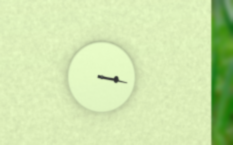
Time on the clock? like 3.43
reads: 3.17
